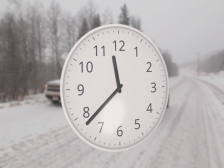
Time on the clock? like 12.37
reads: 11.38
